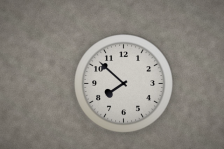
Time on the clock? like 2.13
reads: 7.52
